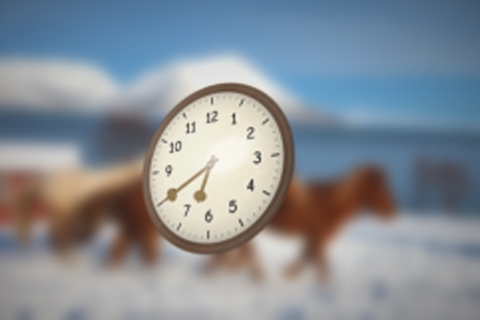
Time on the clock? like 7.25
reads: 6.40
